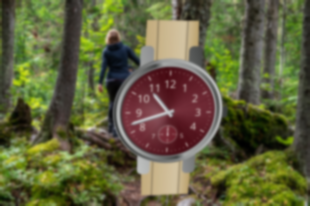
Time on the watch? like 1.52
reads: 10.42
